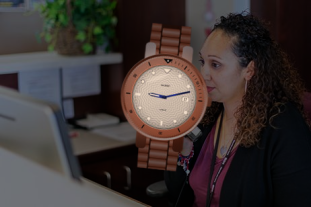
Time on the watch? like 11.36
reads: 9.12
